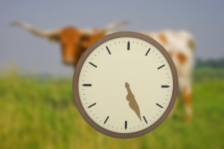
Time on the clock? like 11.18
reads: 5.26
